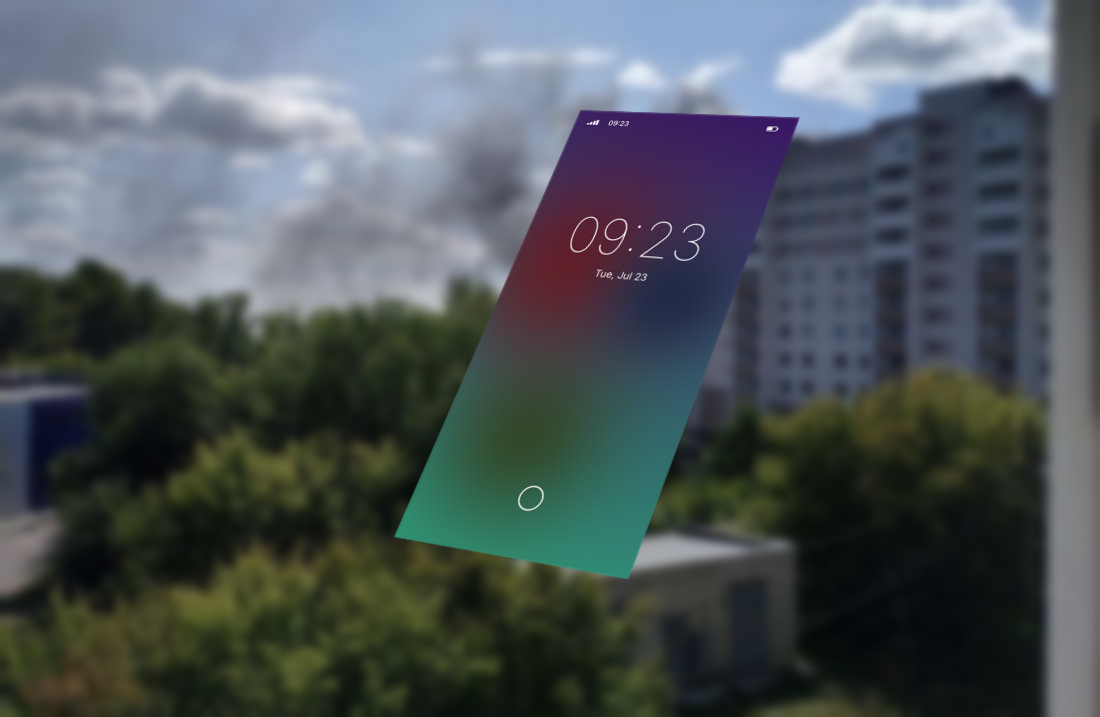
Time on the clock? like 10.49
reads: 9.23
